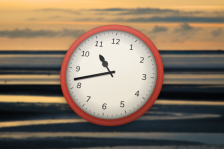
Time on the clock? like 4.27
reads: 10.42
